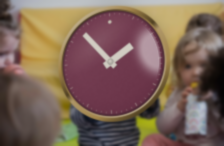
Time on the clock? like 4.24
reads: 1.53
